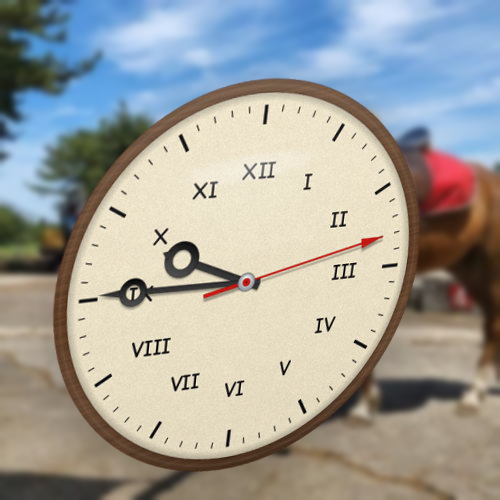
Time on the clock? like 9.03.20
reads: 9.45.13
